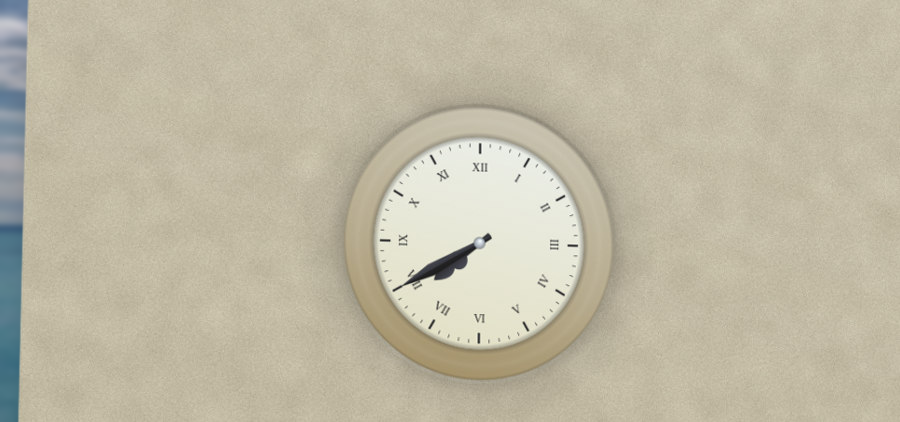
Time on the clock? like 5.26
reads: 7.40
